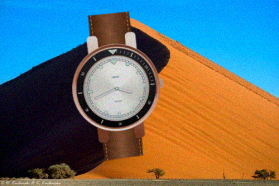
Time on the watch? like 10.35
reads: 3.42
